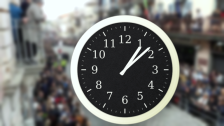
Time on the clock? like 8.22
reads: 1.08
